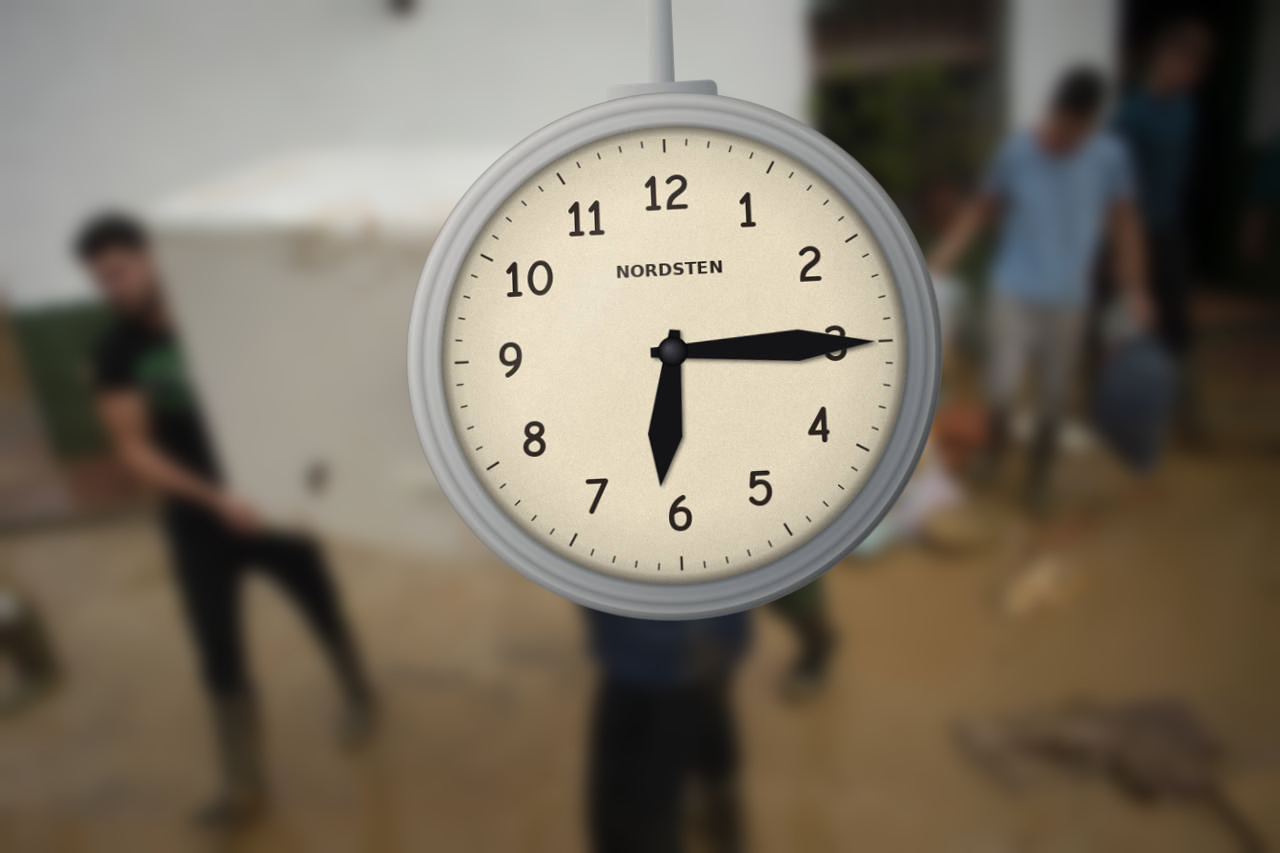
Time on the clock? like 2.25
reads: 6.15
